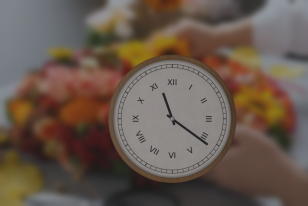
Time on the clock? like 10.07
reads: 11.21
